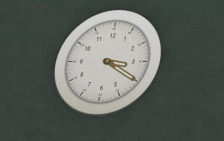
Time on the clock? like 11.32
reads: 3.20
